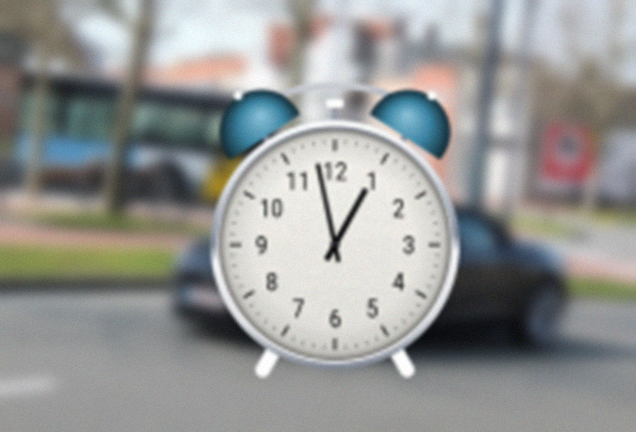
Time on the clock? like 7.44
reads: 12.58
